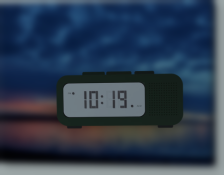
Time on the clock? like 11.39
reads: 10.19
